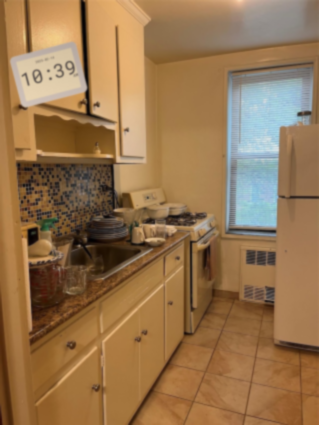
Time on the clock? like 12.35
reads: 10.39
